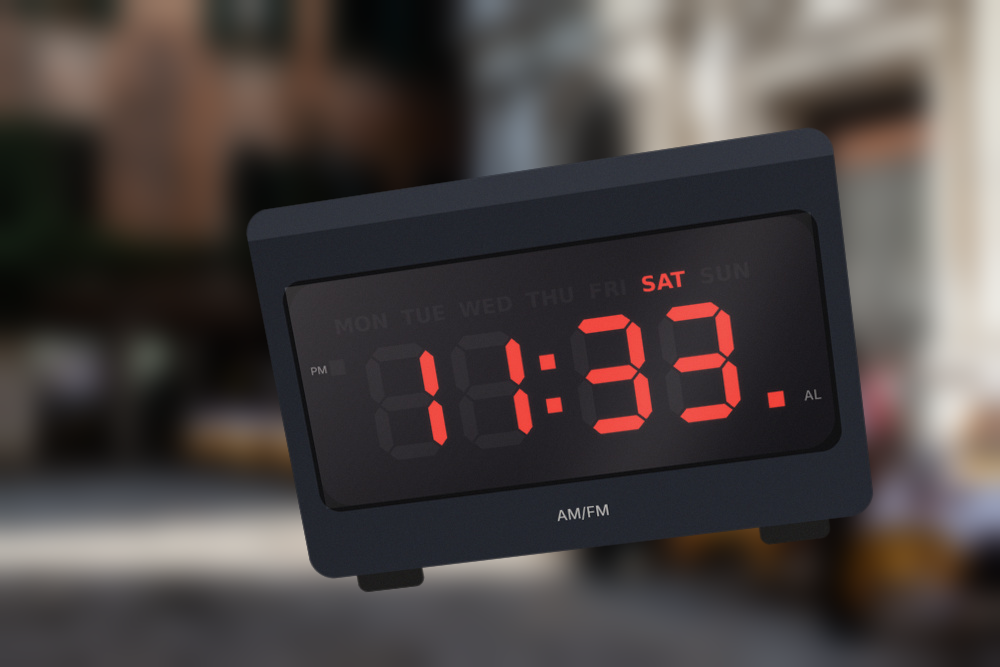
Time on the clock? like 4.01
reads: 11.33
